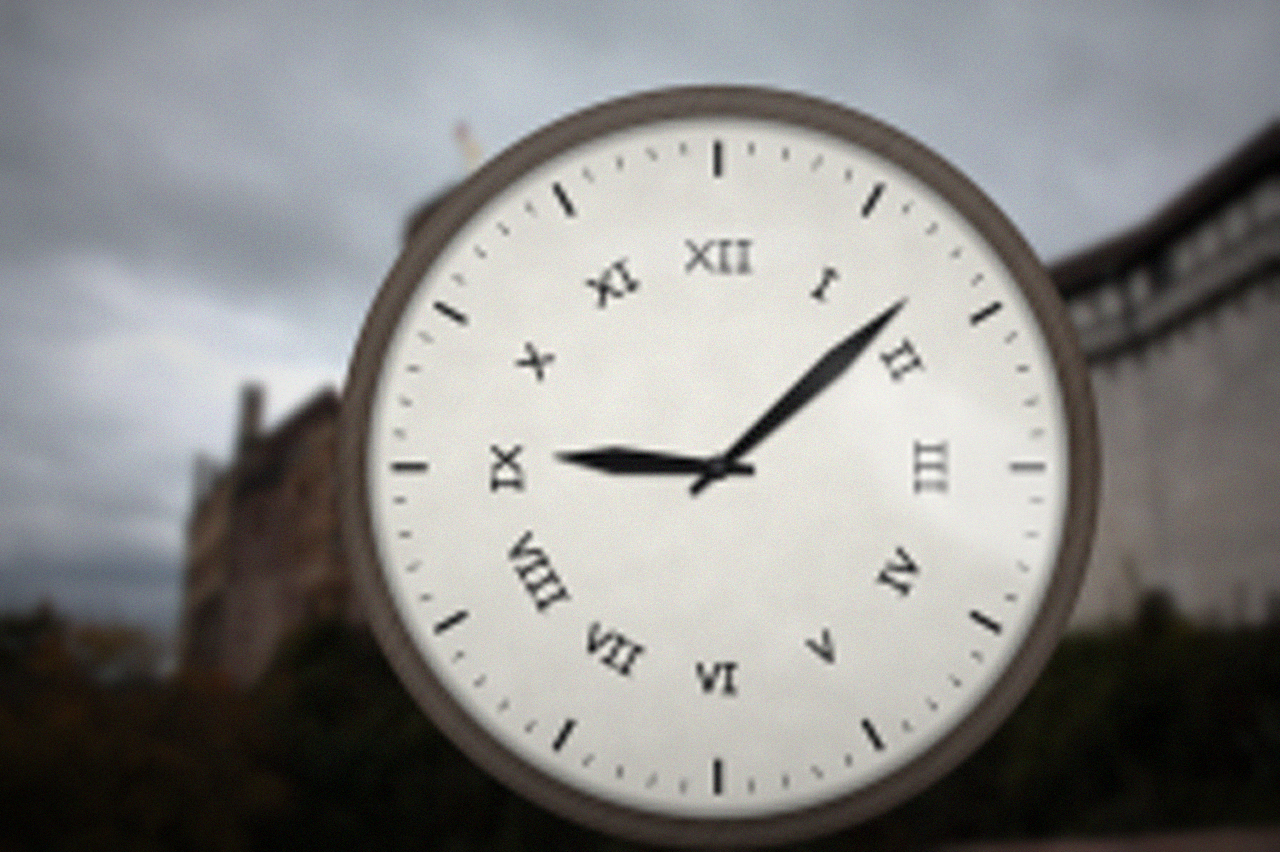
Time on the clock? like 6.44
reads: 9.08
